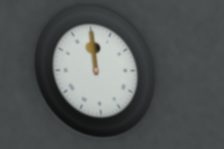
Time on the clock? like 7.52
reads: 12.00
